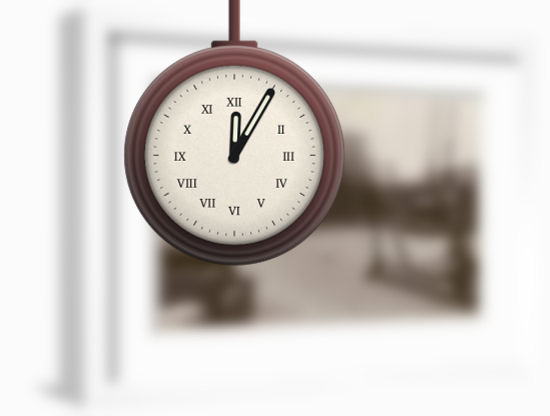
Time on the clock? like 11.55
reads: 12.05
